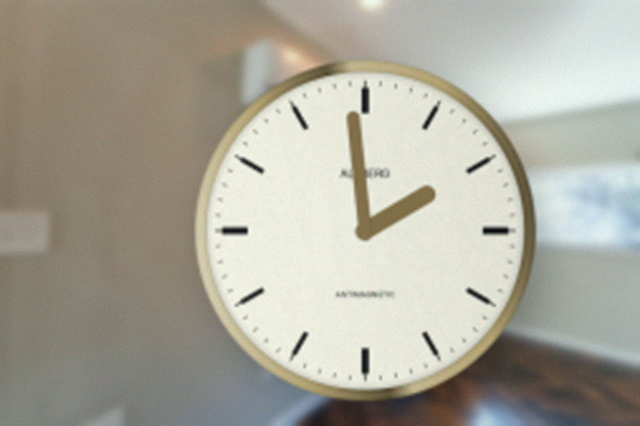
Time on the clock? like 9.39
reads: 1.59
